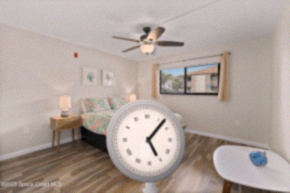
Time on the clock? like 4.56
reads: 5.07
